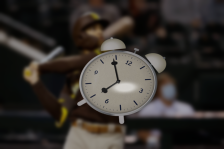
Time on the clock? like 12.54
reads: 6.54
